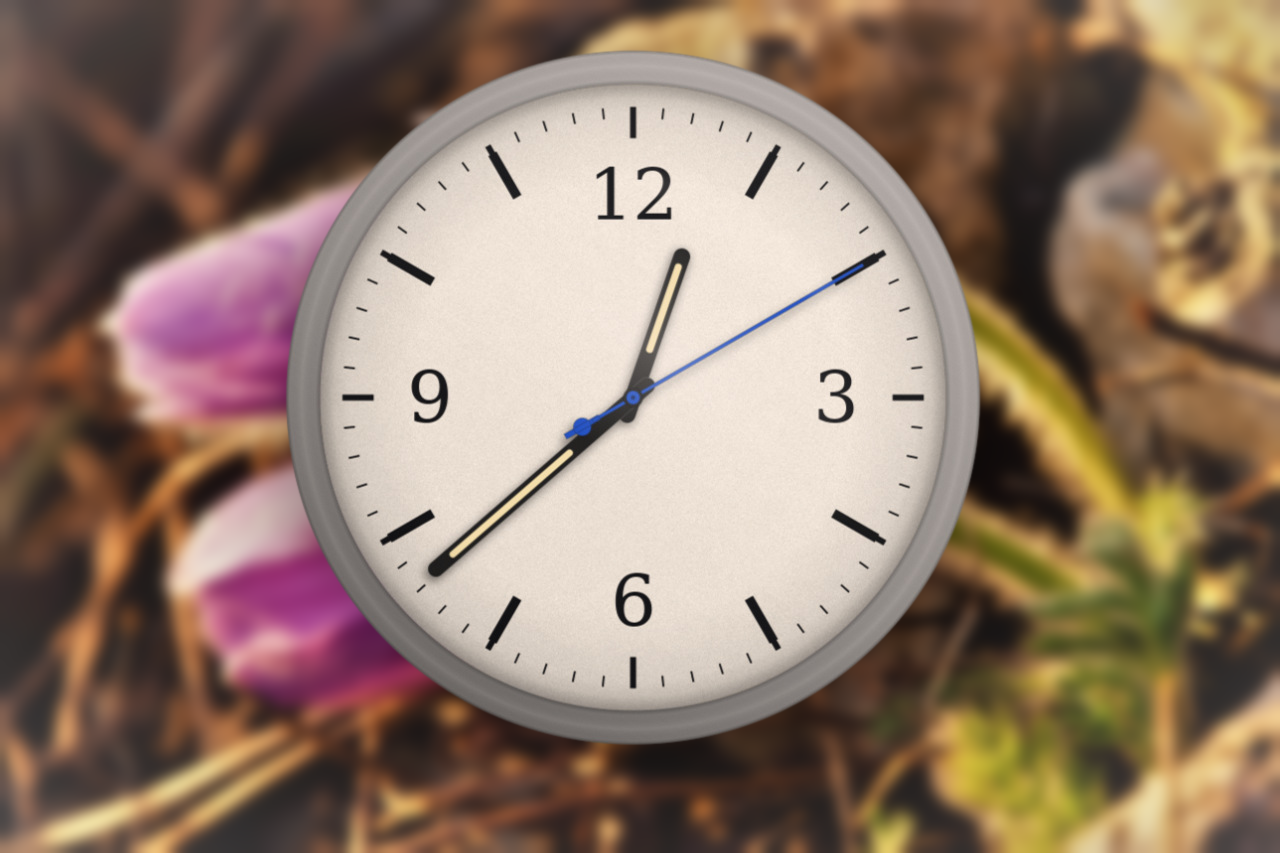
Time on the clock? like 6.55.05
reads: 12.38.10
